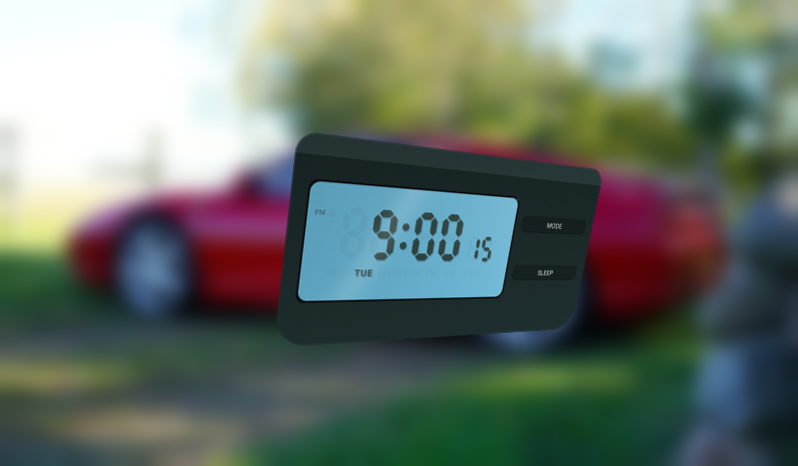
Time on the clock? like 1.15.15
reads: 9.00.15
